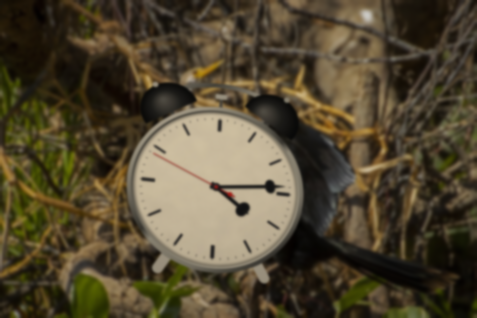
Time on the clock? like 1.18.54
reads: 4.13.49
